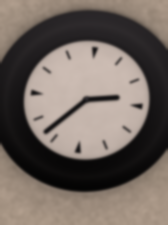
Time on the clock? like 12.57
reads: 2.37
